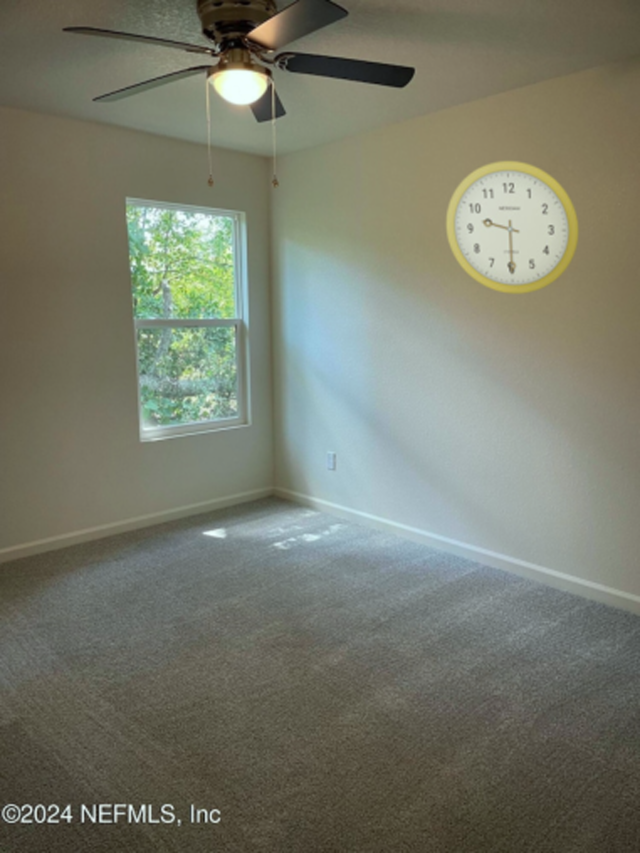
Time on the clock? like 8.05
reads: 9.30
